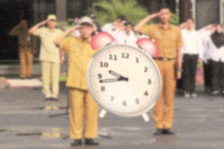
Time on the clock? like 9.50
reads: 9.43
